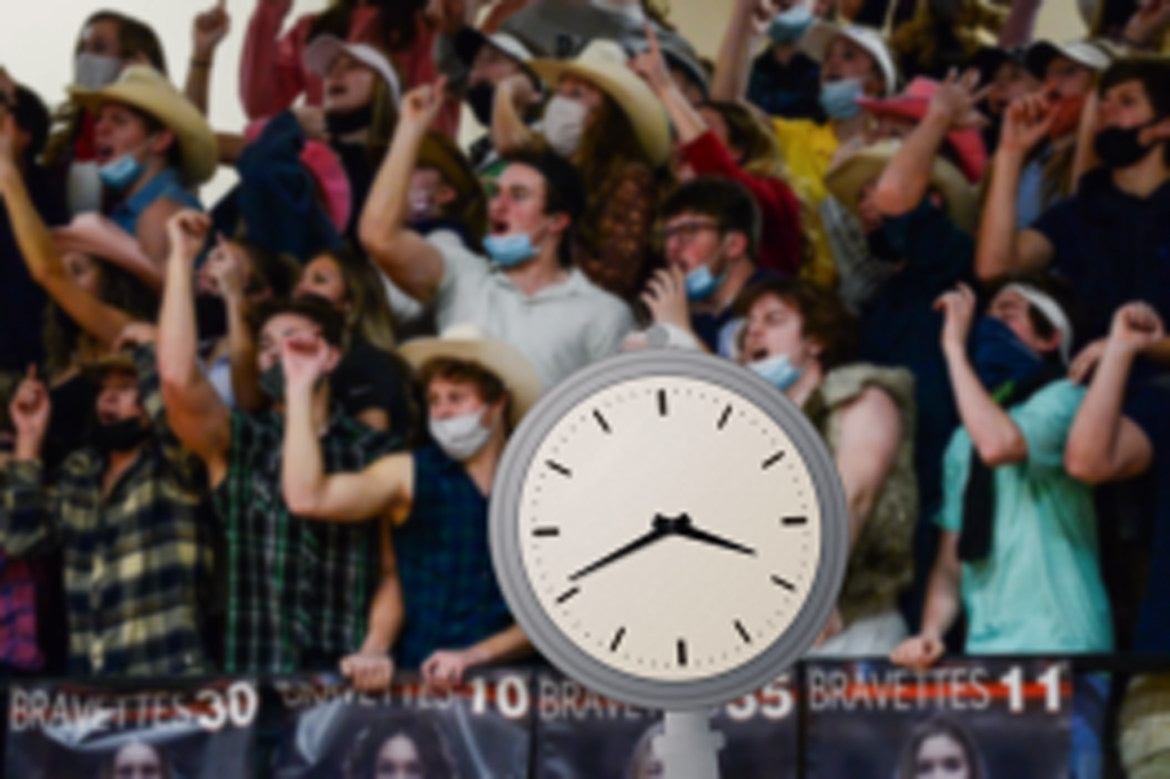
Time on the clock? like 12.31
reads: 3.41
